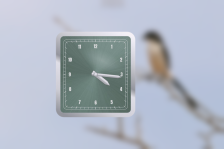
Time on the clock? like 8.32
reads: 4.16
